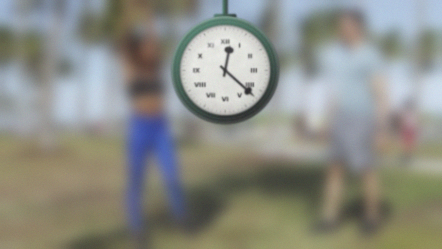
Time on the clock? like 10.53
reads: 12.22
